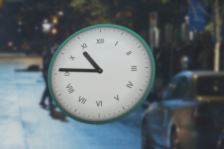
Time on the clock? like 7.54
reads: 10.46
